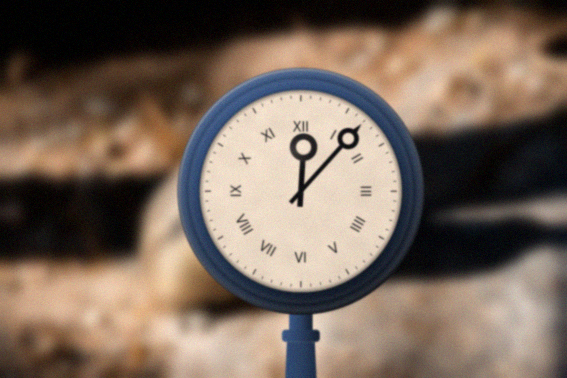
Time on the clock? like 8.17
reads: 12.07
